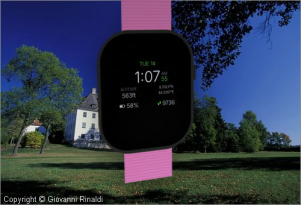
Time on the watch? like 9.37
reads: 1.07
